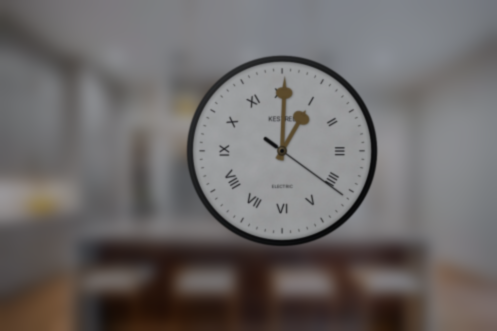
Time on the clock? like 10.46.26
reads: 1.00.21
